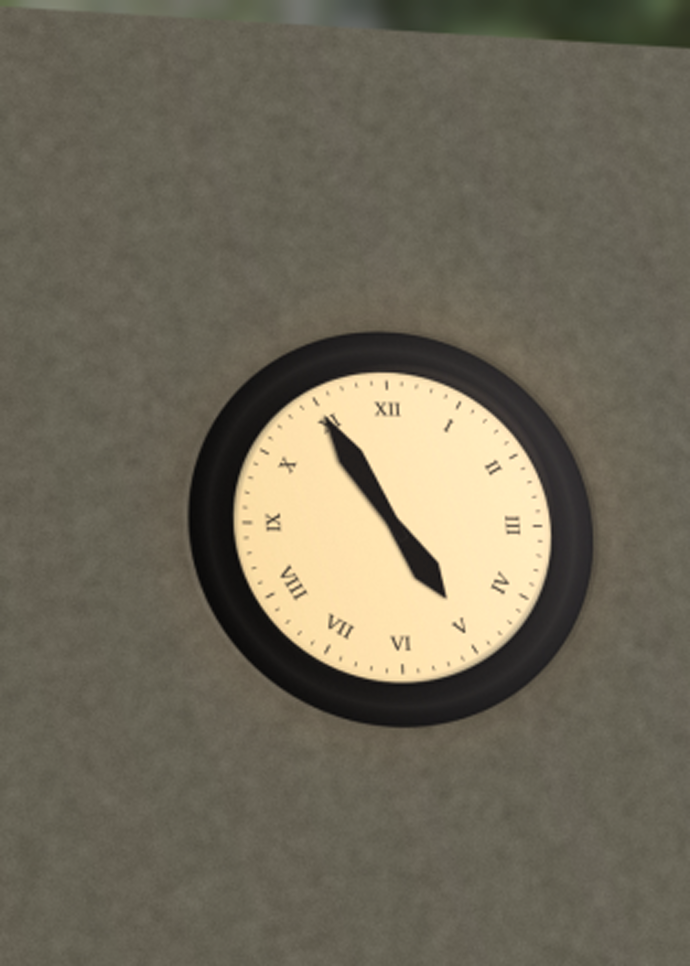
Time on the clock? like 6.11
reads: 4.55
